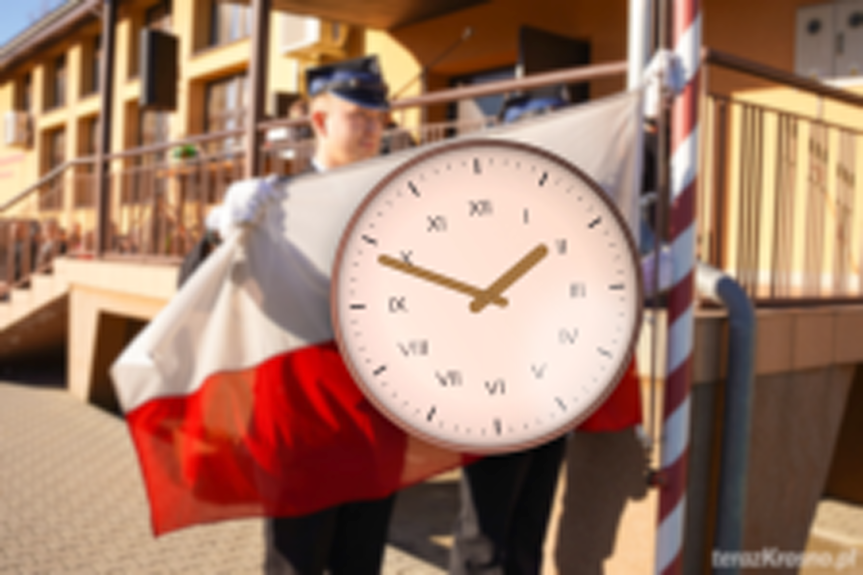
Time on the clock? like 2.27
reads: 1.49
